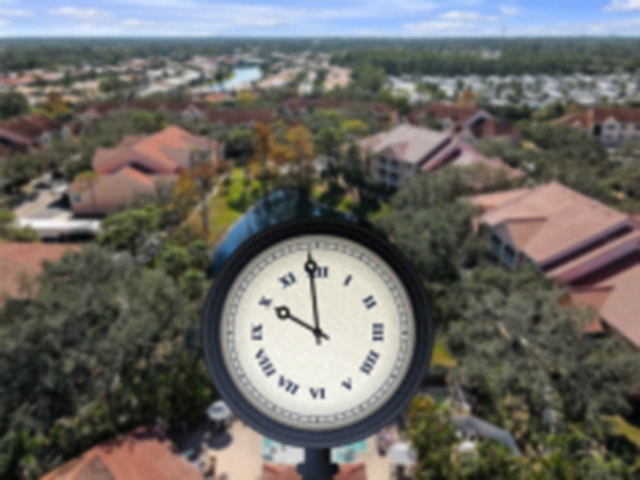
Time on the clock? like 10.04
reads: 9.59
